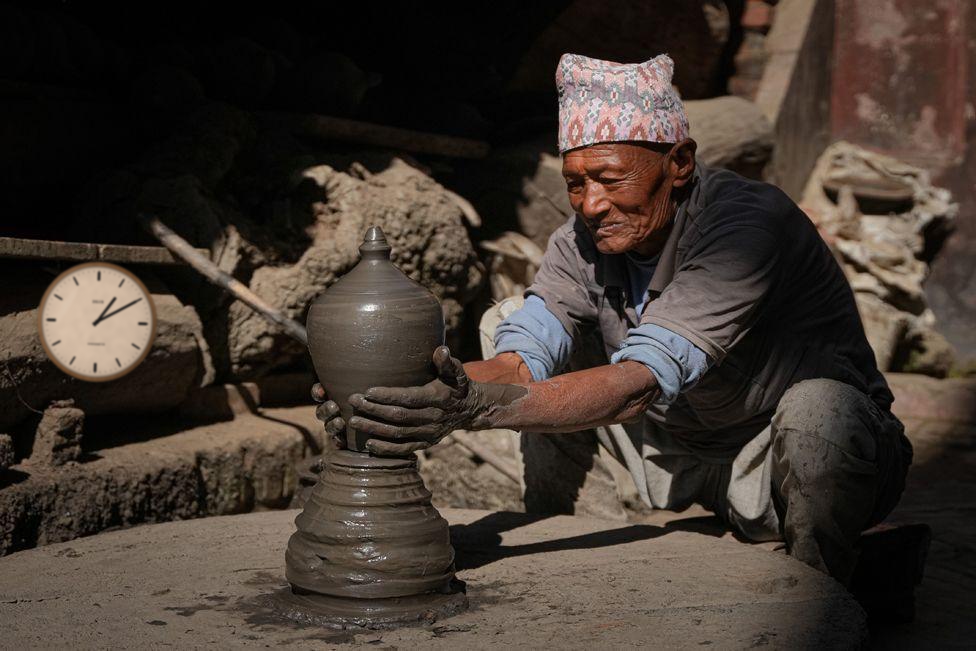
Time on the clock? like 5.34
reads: 1.10
